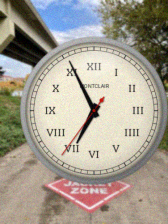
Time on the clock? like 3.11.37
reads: 6.55.36
